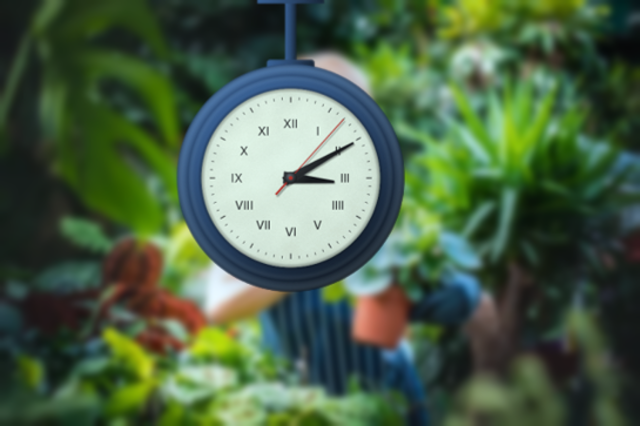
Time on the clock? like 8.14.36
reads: 3.10.07
